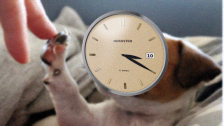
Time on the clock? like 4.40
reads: 3.20
